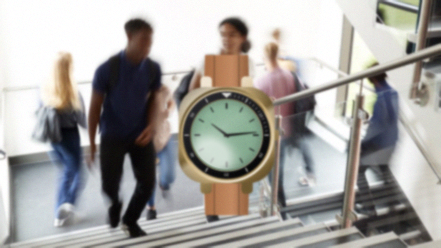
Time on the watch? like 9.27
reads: 10.14
